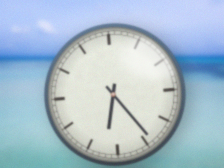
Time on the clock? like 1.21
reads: 6.24
